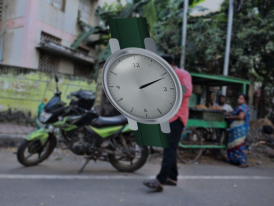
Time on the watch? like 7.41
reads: 2.11
